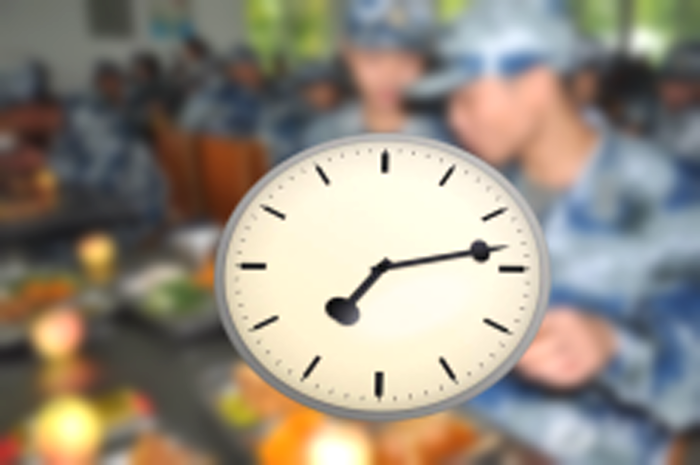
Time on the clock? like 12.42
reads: 7.13
